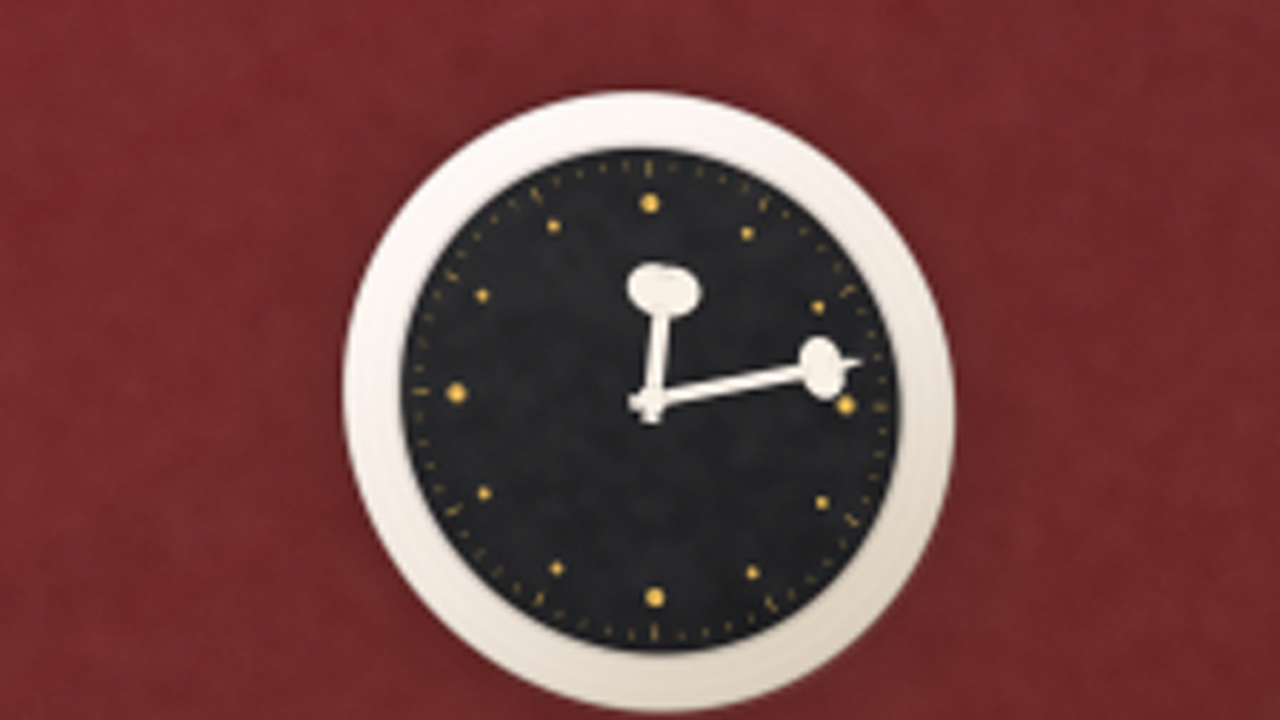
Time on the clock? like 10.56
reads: 12.13
